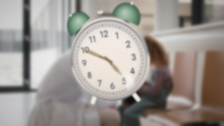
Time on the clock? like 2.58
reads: 4.50
